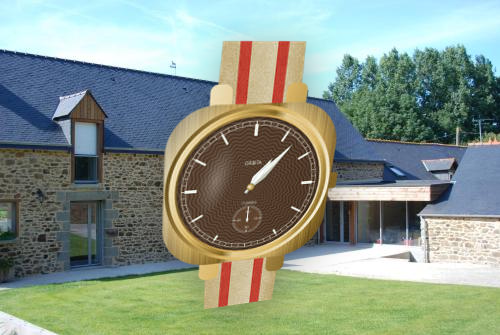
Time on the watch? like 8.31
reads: 1.07
